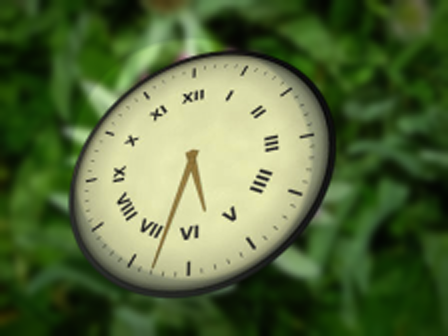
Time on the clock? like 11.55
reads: 5.33
